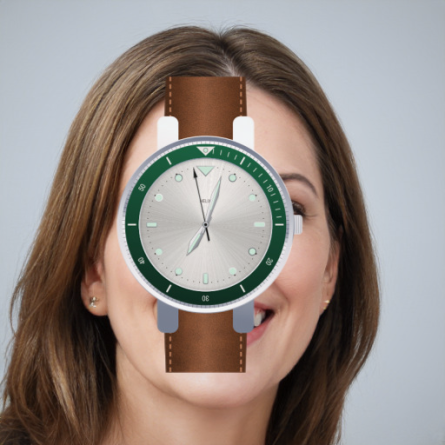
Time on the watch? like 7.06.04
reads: 7.02.58
